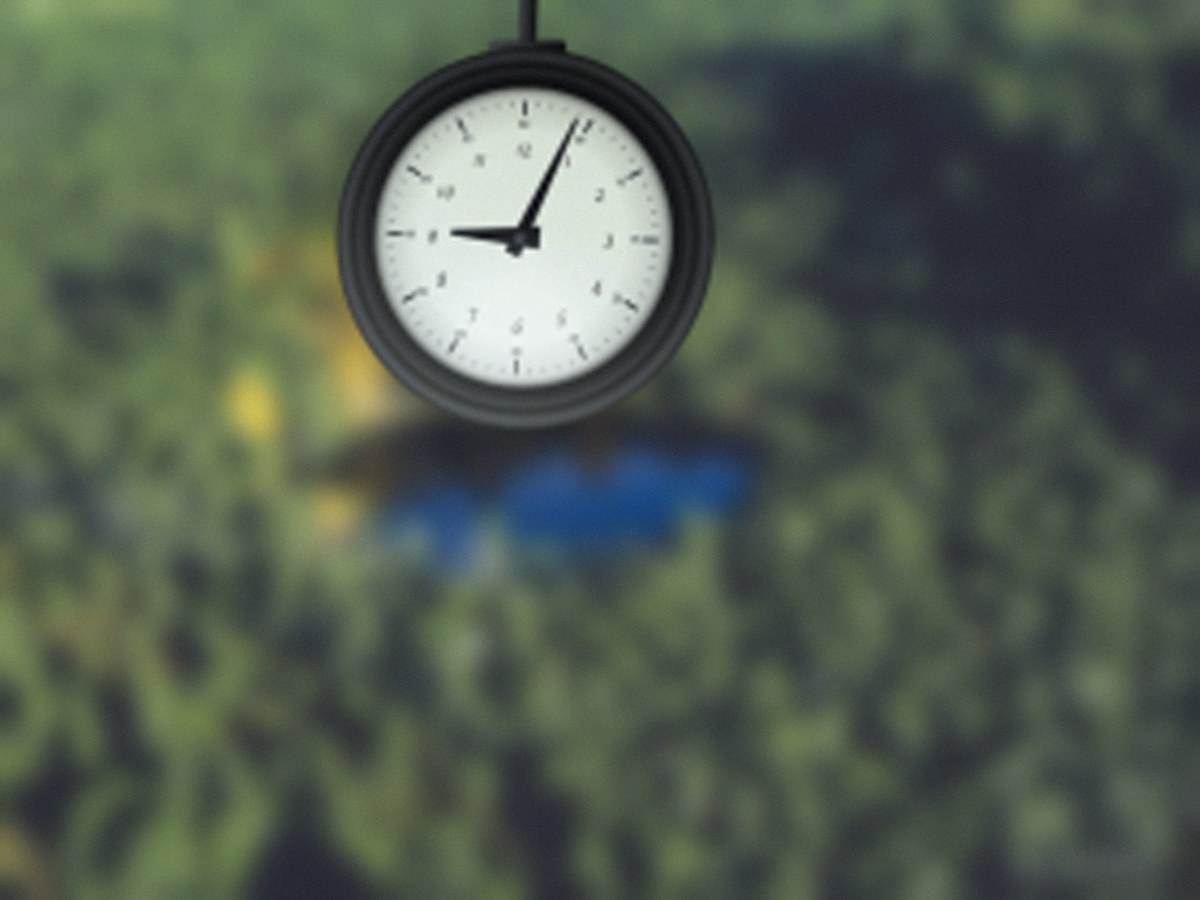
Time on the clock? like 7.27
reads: 9.04
